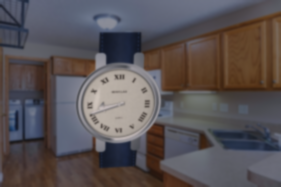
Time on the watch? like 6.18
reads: 8.42
